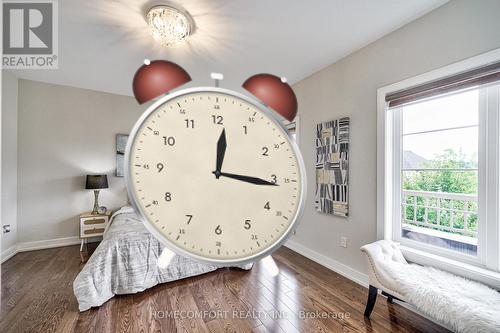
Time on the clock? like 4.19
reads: 12.16
